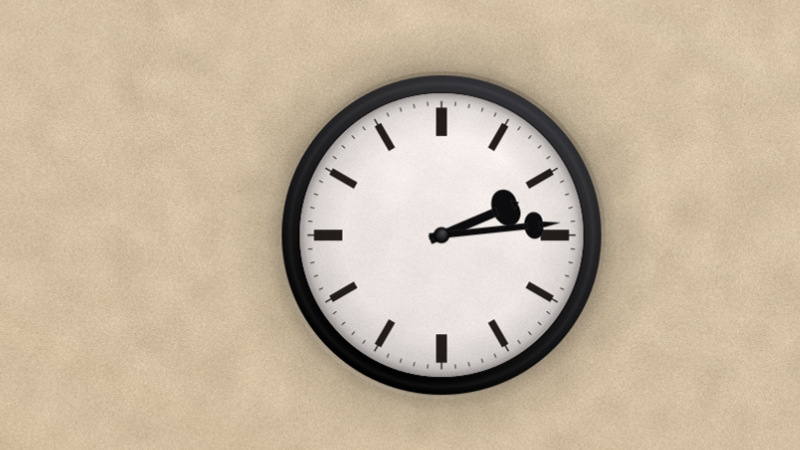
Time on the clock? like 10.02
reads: 2.14
